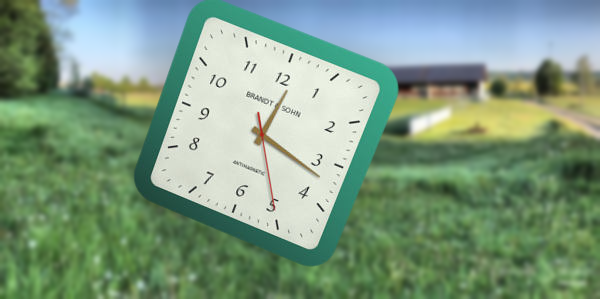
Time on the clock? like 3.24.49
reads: 12.17.25
